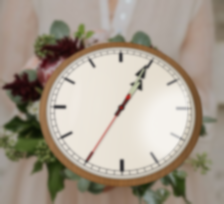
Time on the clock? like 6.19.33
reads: 1.04.35
